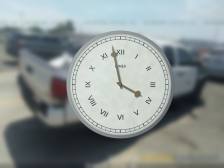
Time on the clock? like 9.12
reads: 3.58
